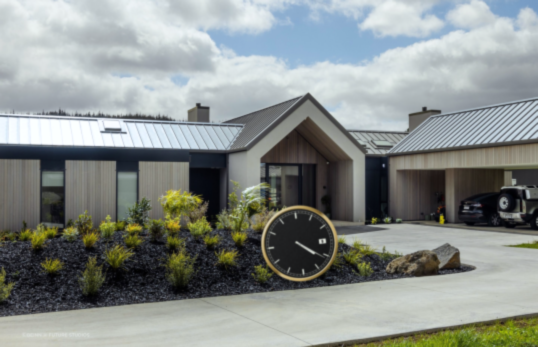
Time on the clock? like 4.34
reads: 4.21
